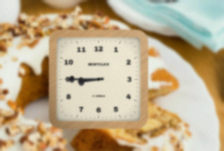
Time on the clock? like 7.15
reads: 8.45
